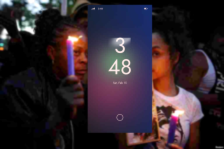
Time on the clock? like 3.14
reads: 3.48
